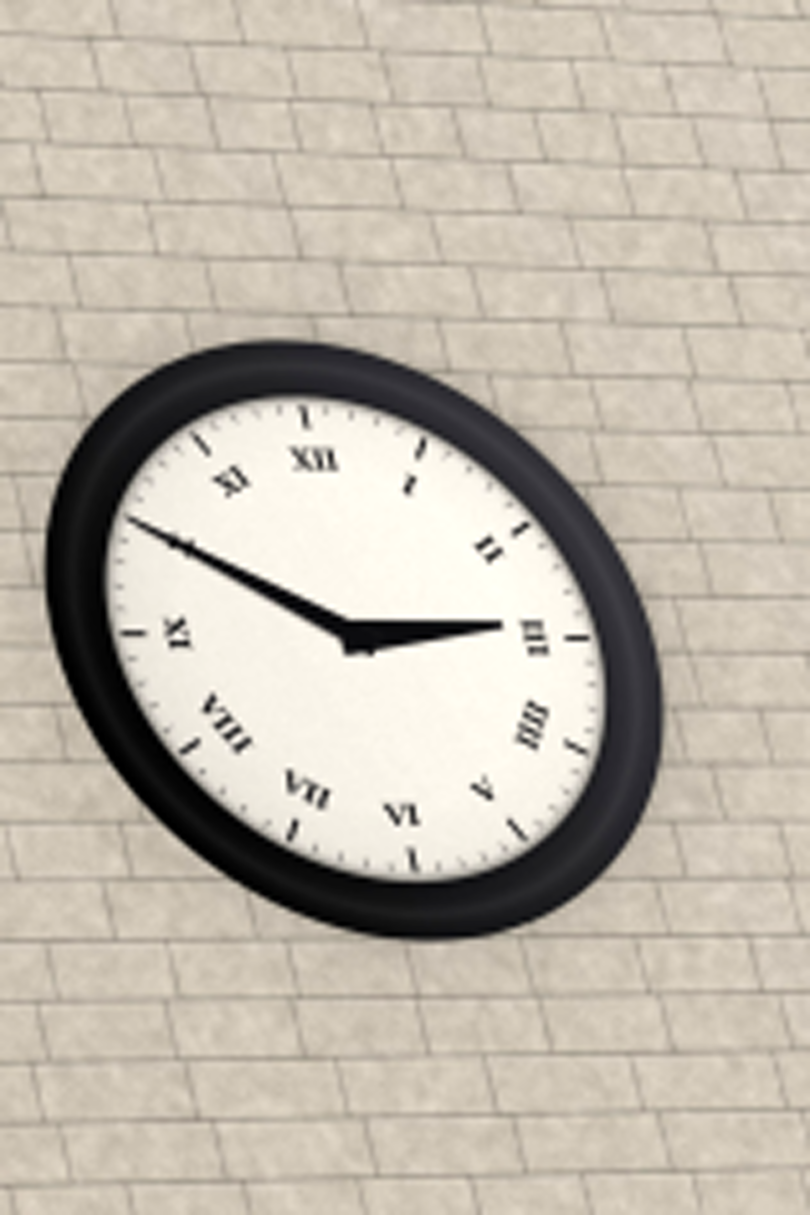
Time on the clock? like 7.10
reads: 2.50
